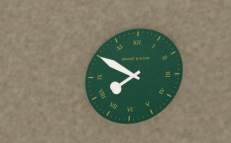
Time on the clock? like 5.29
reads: 7.50
